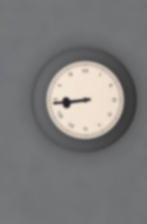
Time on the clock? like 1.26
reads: 8.44
